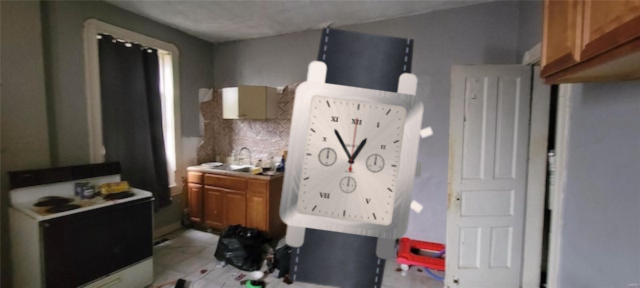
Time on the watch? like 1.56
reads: 12.54
